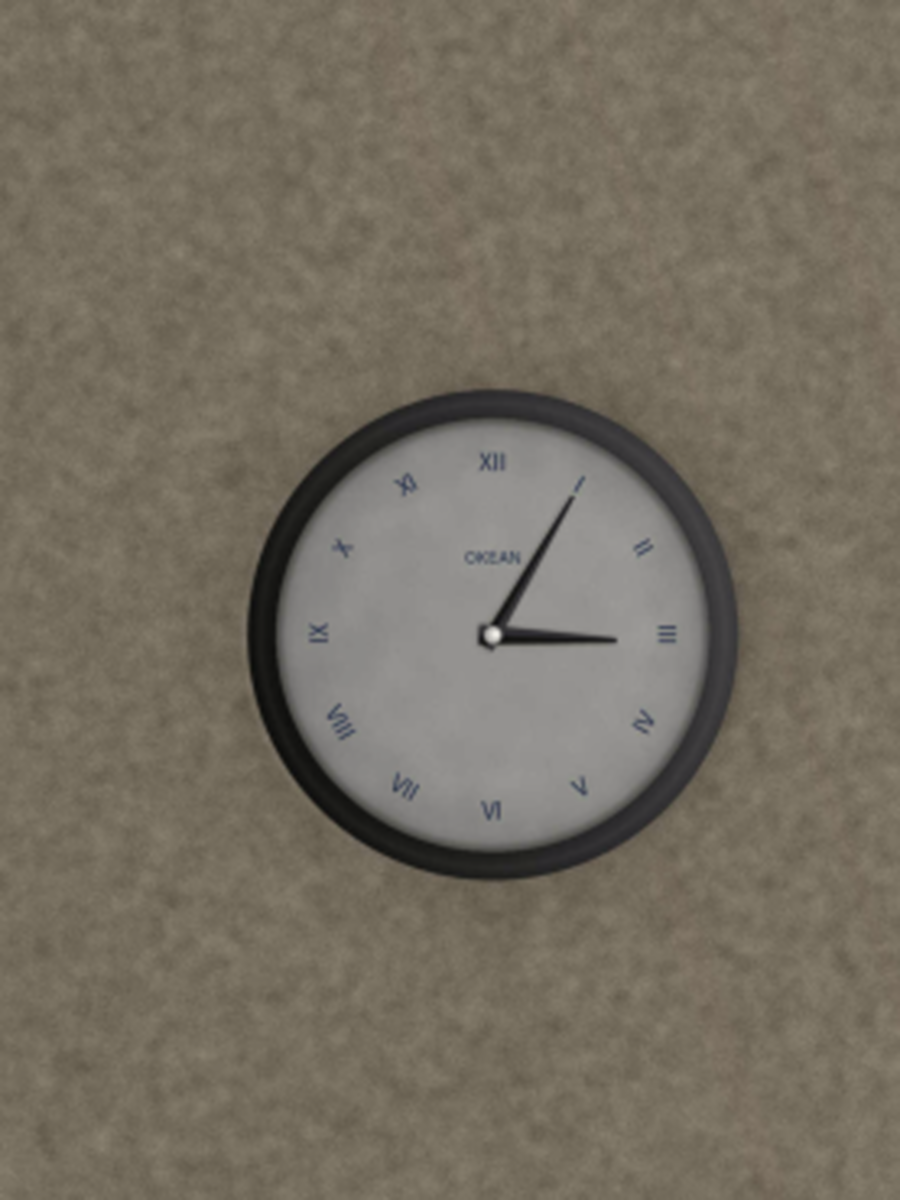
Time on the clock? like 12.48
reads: 3.05
